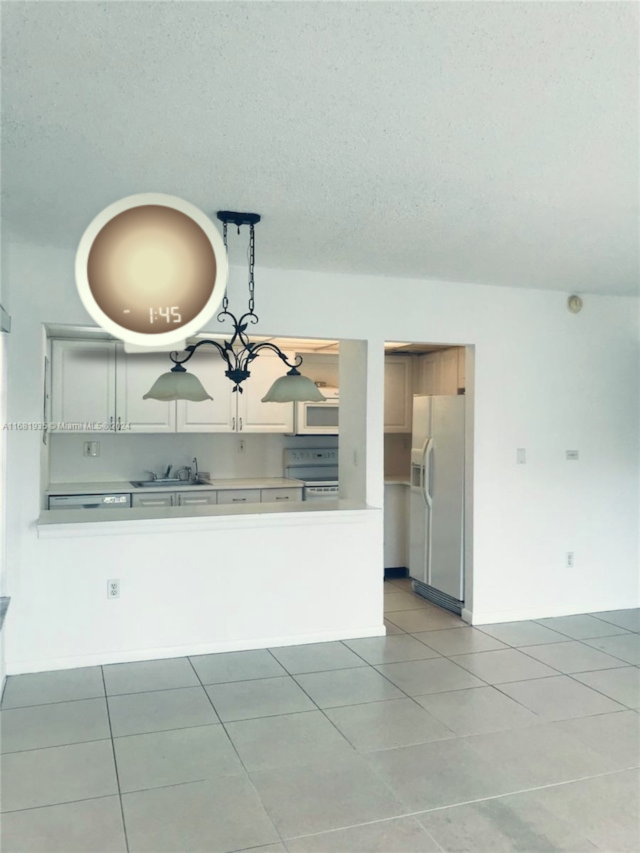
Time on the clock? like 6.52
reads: 1.45
